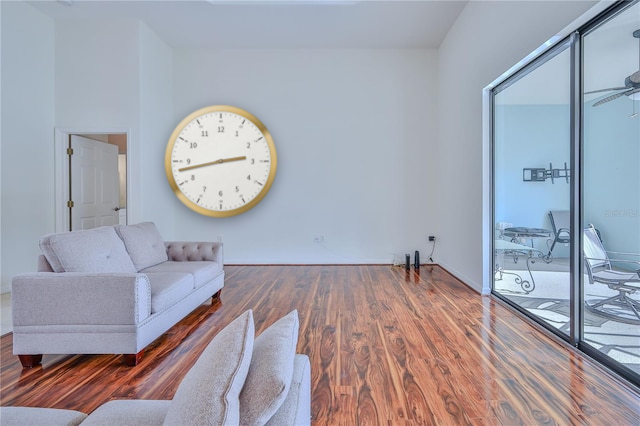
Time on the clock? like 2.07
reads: 2.43
